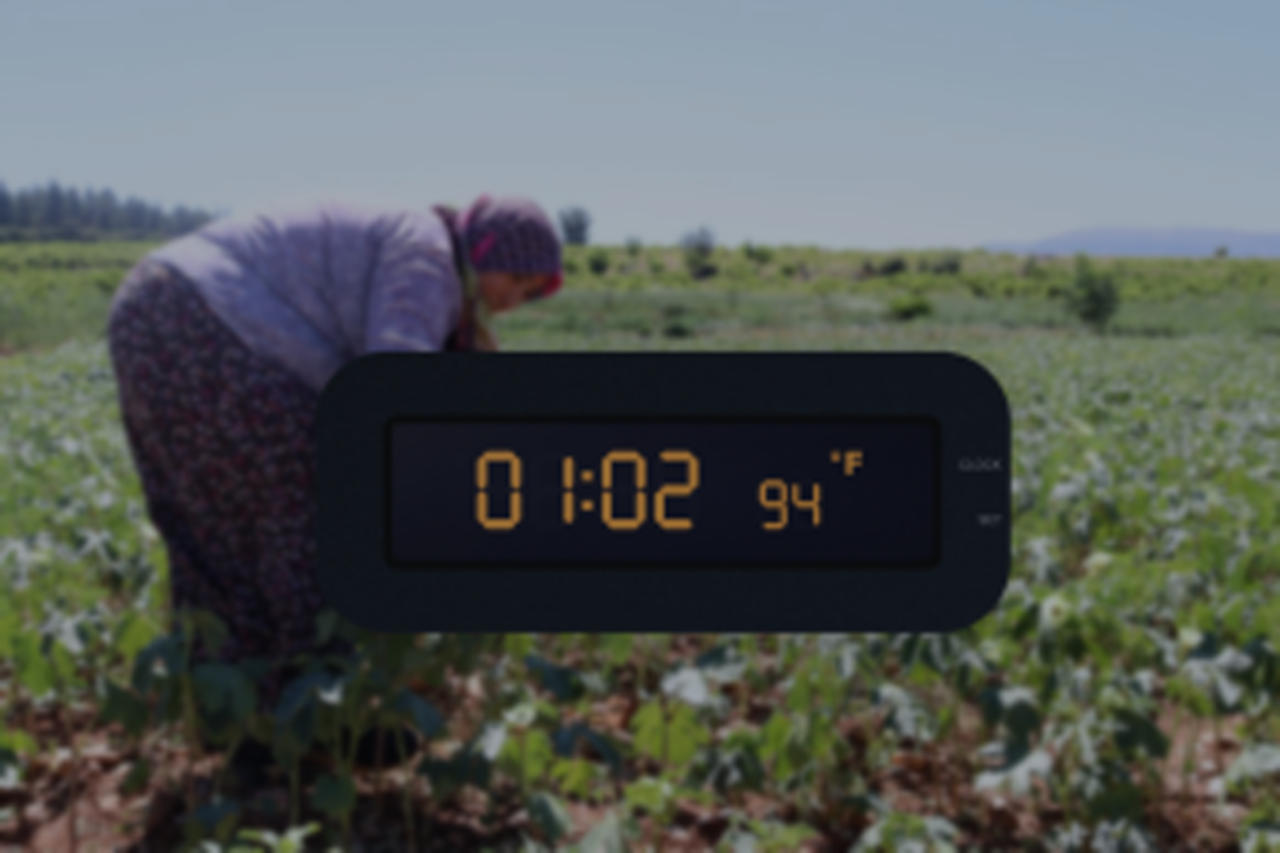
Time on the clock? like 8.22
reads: 1.02
